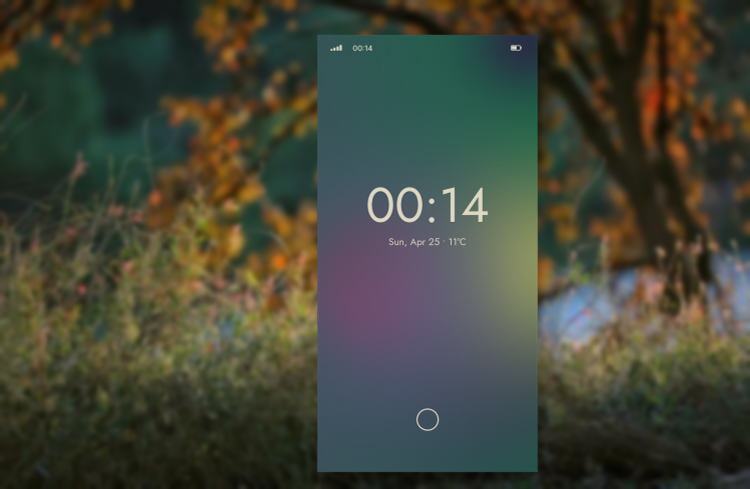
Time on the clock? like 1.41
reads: 0.14
